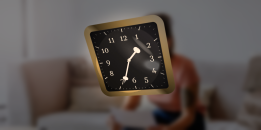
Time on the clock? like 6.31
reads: 1.34
